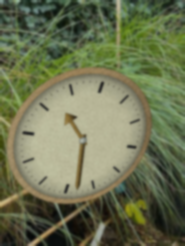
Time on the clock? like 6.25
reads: 10.28
